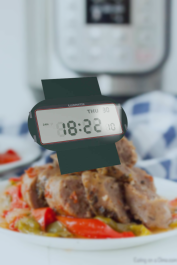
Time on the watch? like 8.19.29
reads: 18.22.10
